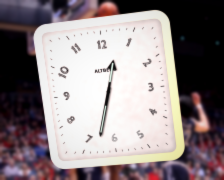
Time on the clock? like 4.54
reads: 12.33
